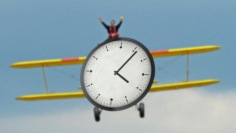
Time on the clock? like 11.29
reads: 4.06
